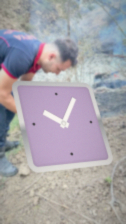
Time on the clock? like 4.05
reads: 10.06
